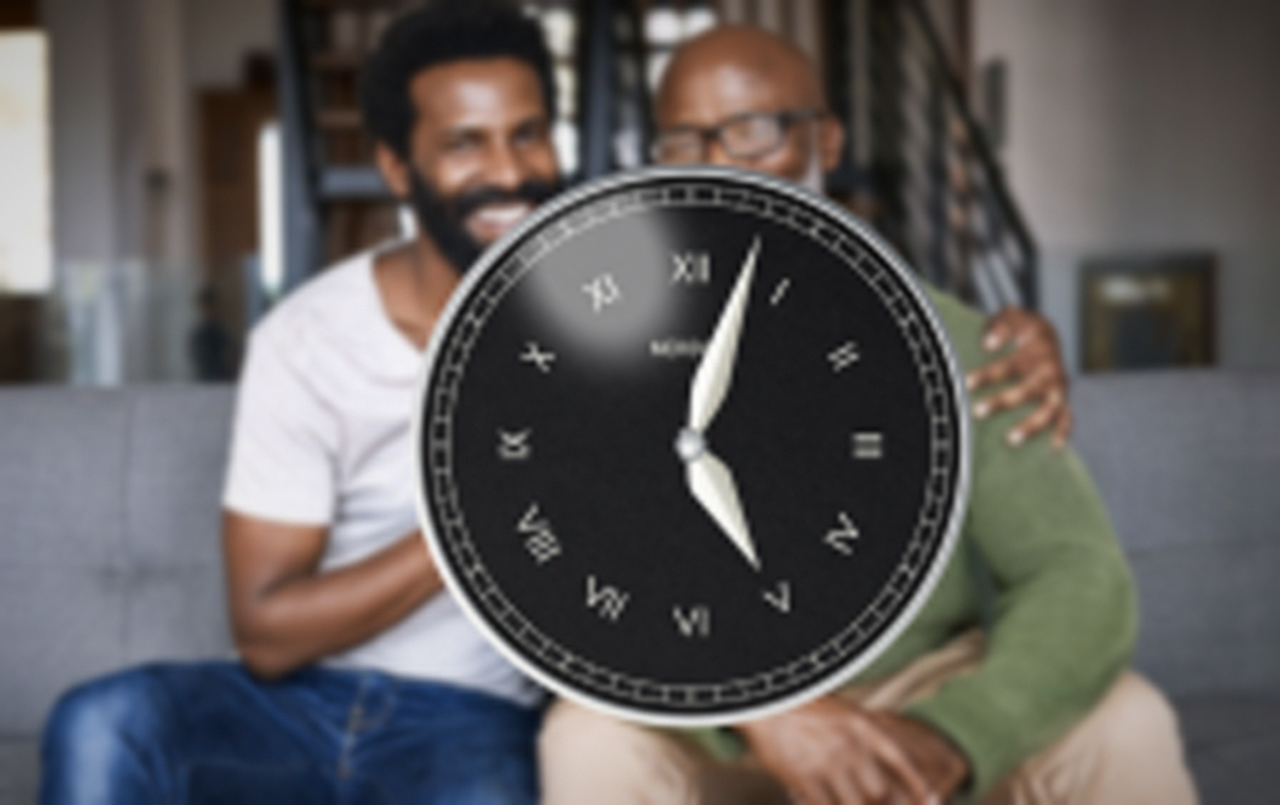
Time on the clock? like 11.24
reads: 5.03
